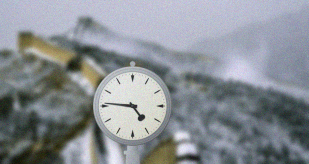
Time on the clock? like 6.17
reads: 4.46
